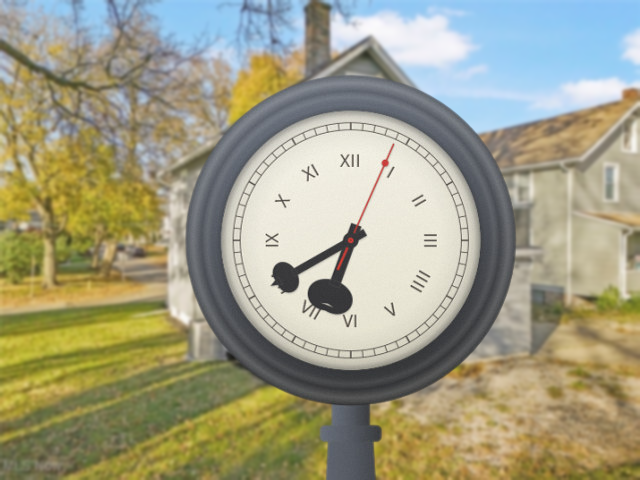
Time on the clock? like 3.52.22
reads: 6.40.04
